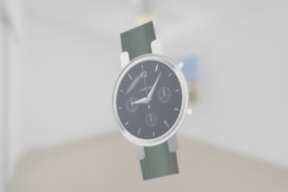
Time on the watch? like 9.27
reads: 9.07
